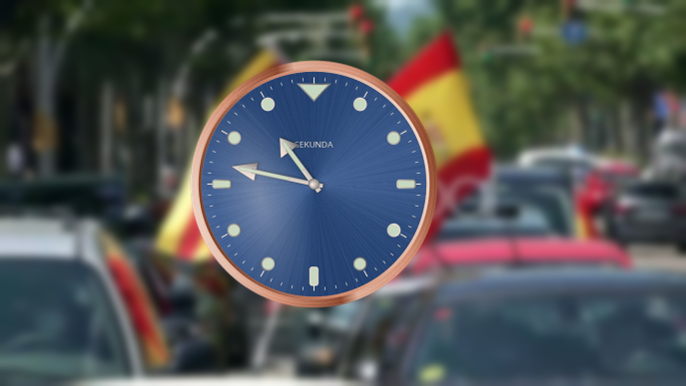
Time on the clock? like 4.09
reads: 10.47
